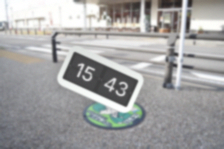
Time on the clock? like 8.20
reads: 15.43
